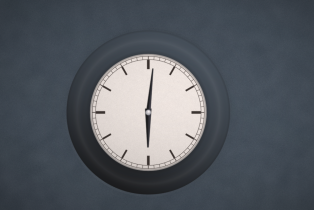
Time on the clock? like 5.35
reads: 6.01
